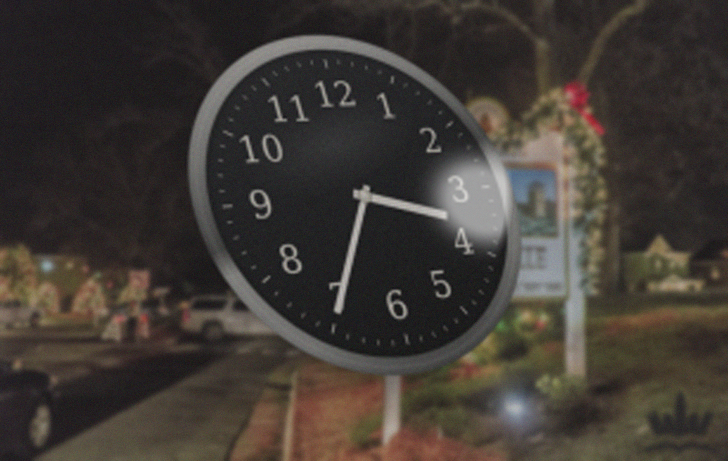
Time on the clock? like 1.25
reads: 3.35
